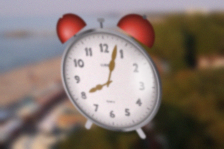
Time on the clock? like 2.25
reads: 8.03
